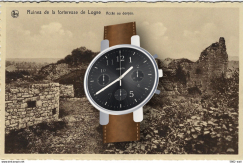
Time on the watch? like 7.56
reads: 1.40
